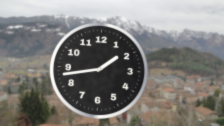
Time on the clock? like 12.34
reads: 1.43
